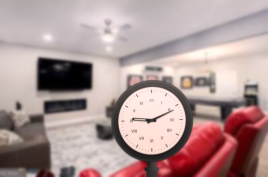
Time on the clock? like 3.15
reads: 9.11
